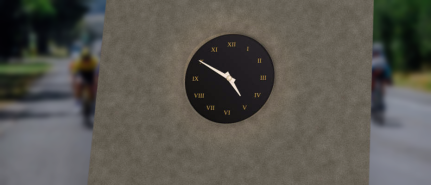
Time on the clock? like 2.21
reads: 4.50
